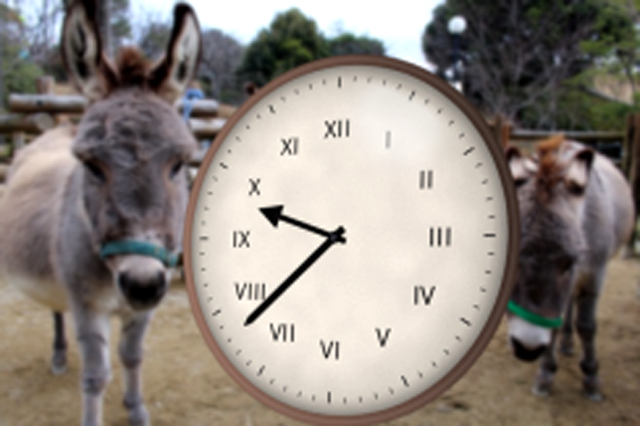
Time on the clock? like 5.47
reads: 9.38
